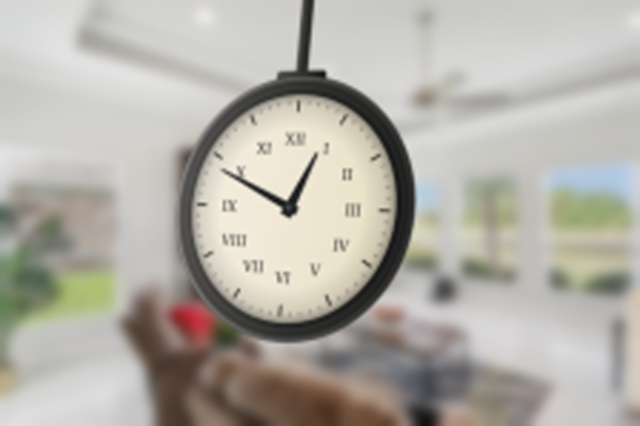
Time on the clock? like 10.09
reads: 12.49
